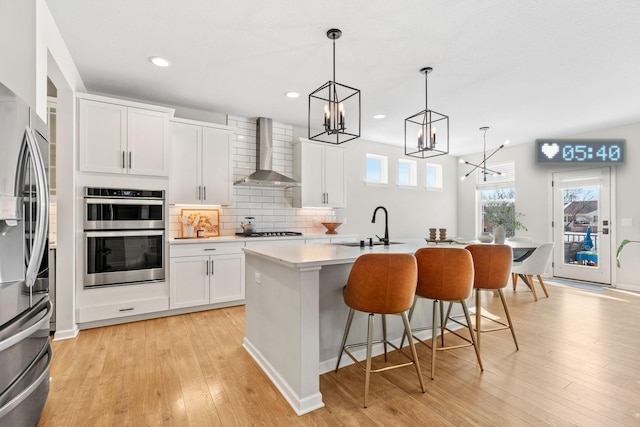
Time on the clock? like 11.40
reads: 5.40
